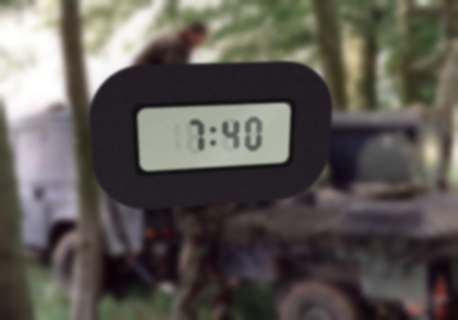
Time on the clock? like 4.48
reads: 7.40
